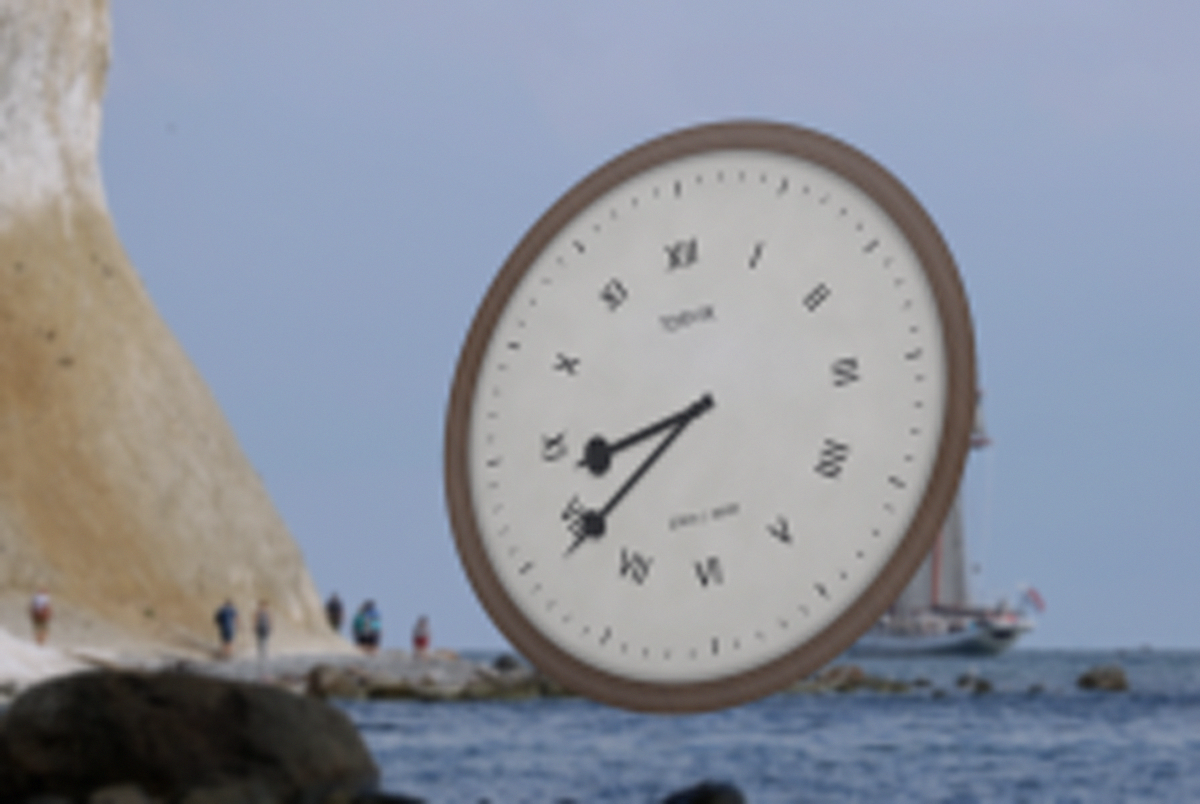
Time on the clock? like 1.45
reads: 8.39
